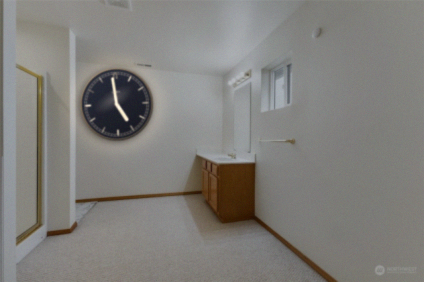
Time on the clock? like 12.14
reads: 4.59
